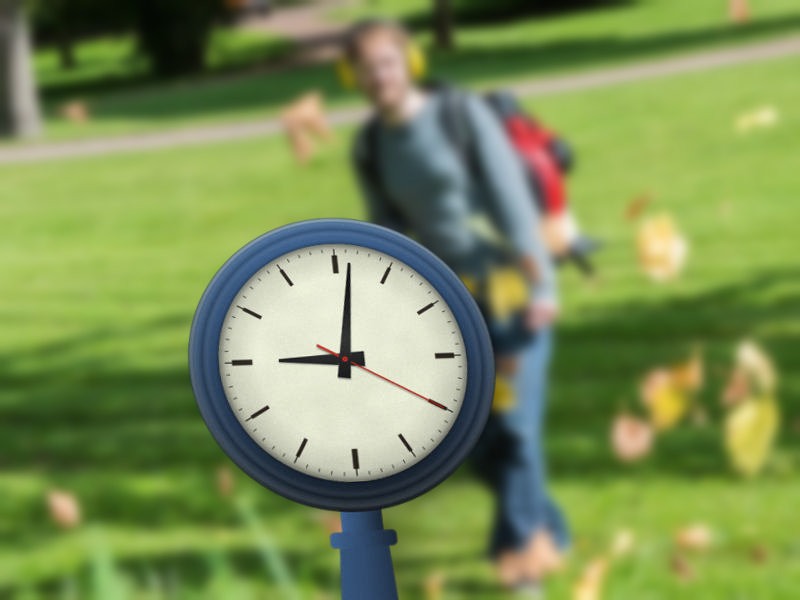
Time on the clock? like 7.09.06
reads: 9.01.20
